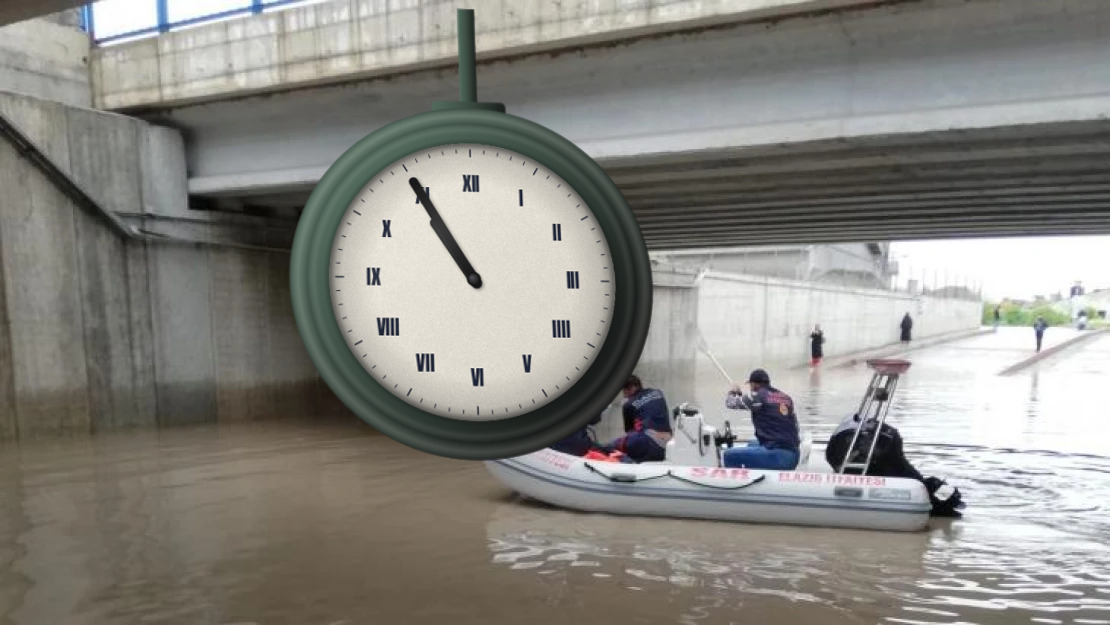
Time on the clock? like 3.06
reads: 10.55
